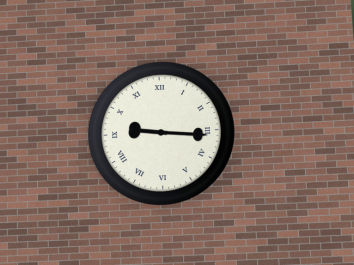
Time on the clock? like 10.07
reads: 9.16
